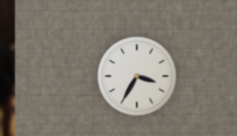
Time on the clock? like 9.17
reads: 3.35
